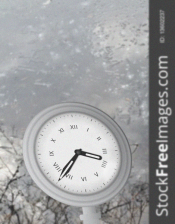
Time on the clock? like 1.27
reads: 3.37
